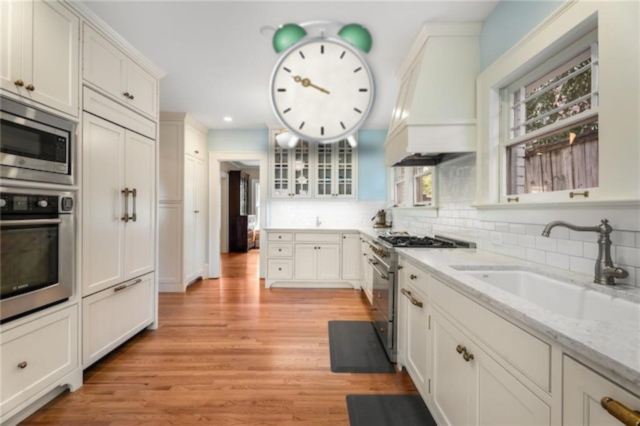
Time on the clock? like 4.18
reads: 9.49
